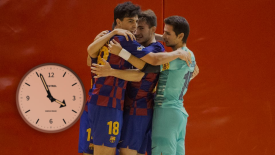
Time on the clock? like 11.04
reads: 3.56
